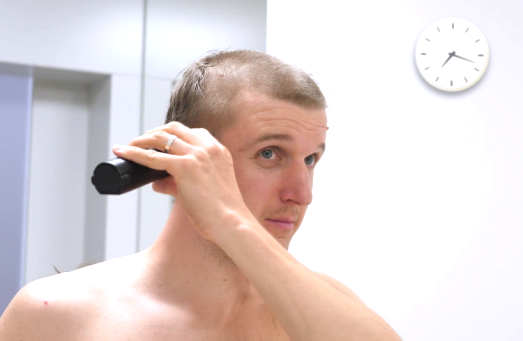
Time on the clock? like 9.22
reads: 7.18
